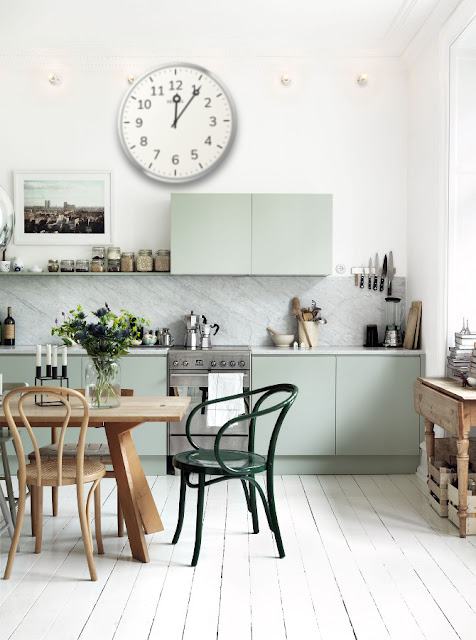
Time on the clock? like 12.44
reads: 12.06
